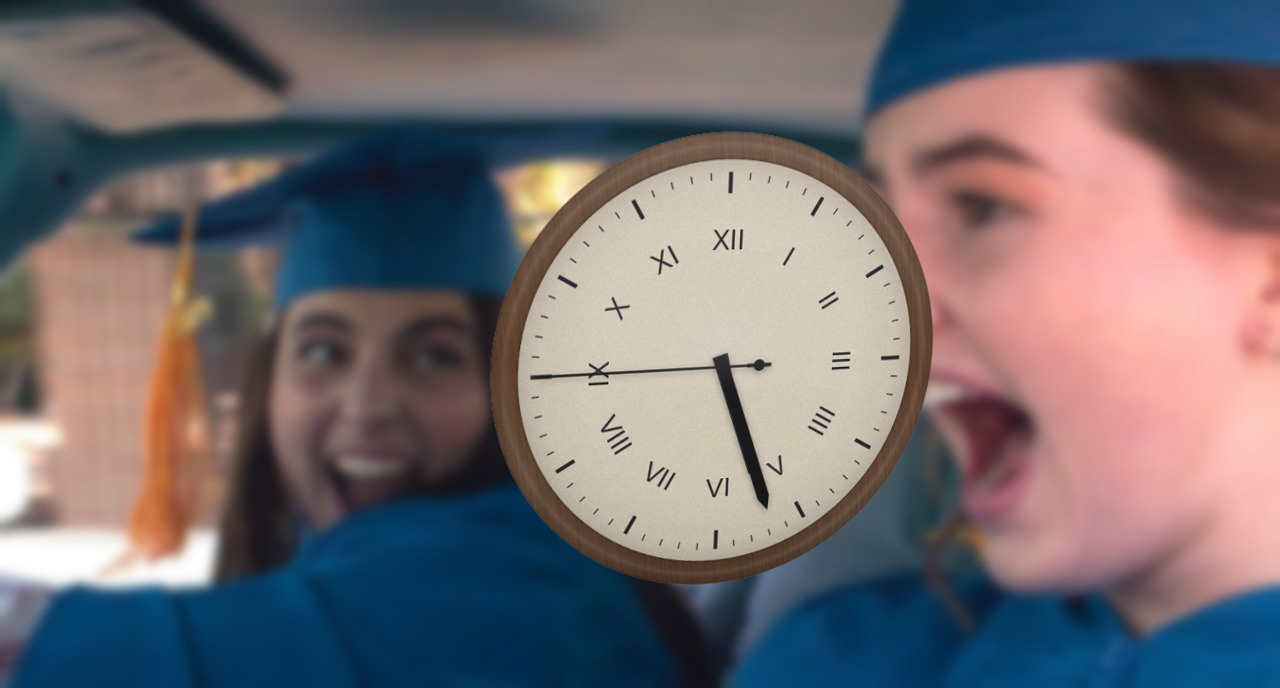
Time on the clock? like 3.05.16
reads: 5.26.45
